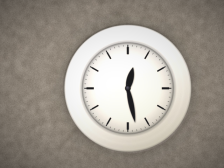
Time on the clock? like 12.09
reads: 12.28
